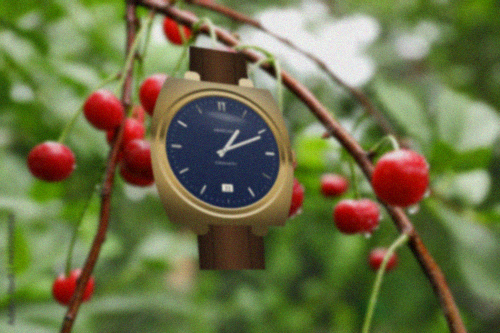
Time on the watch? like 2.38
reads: 1.11
